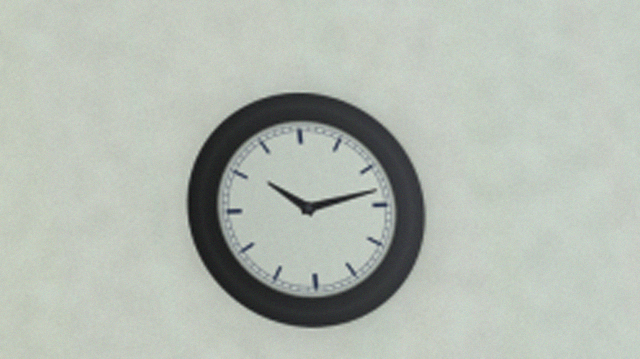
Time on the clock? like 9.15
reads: 10.13
